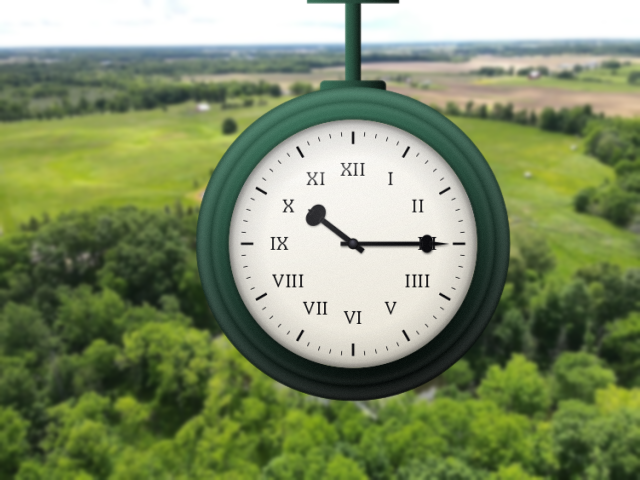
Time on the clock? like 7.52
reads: 10.15
